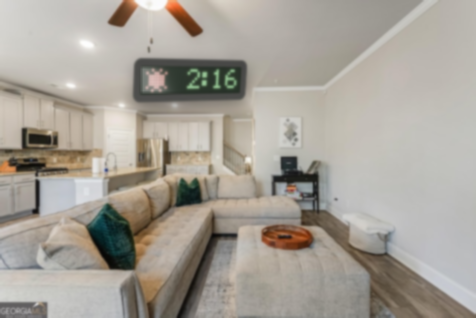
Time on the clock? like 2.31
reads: 2.16
